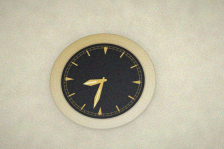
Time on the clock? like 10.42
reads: 8.32
